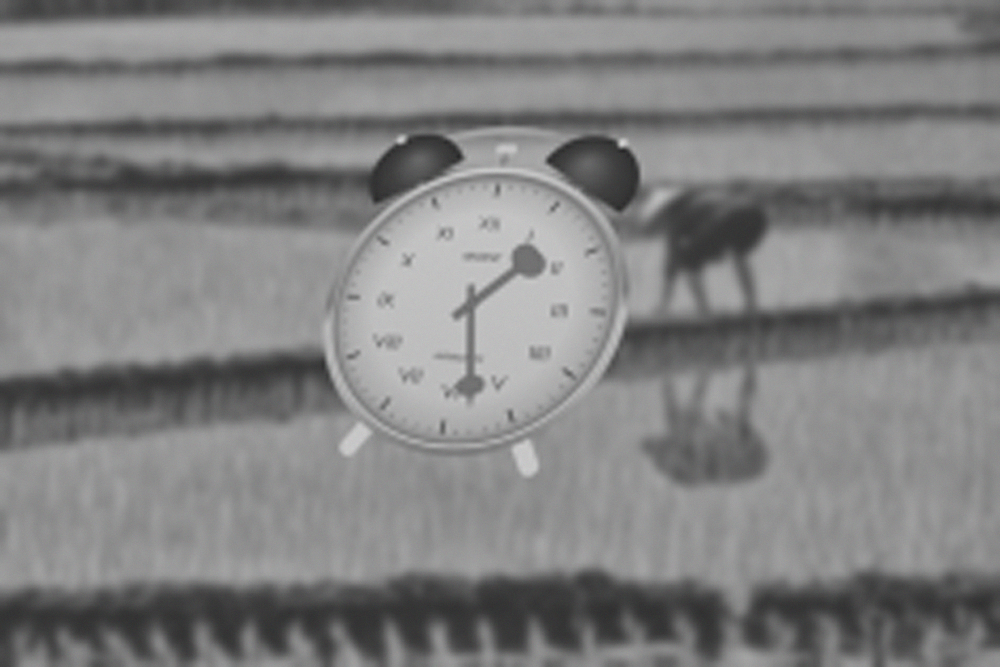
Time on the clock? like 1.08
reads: 1.28
